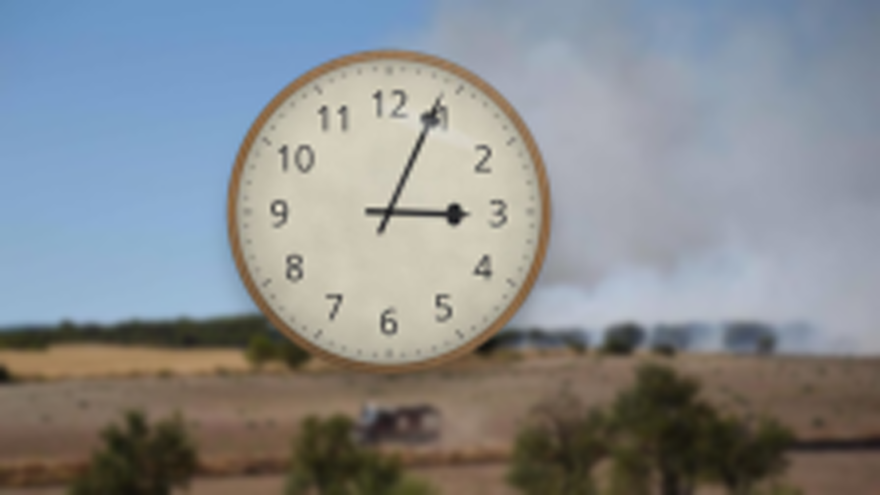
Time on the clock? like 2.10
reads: 3.04
